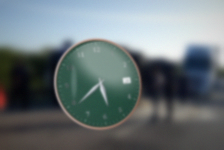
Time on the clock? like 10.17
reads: 5.39
